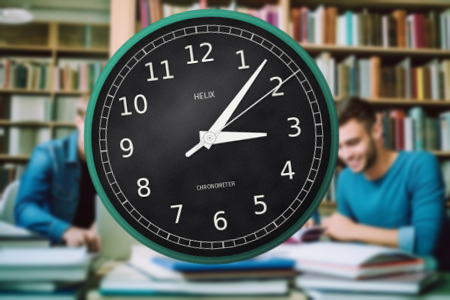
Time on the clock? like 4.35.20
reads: 3.07.10
